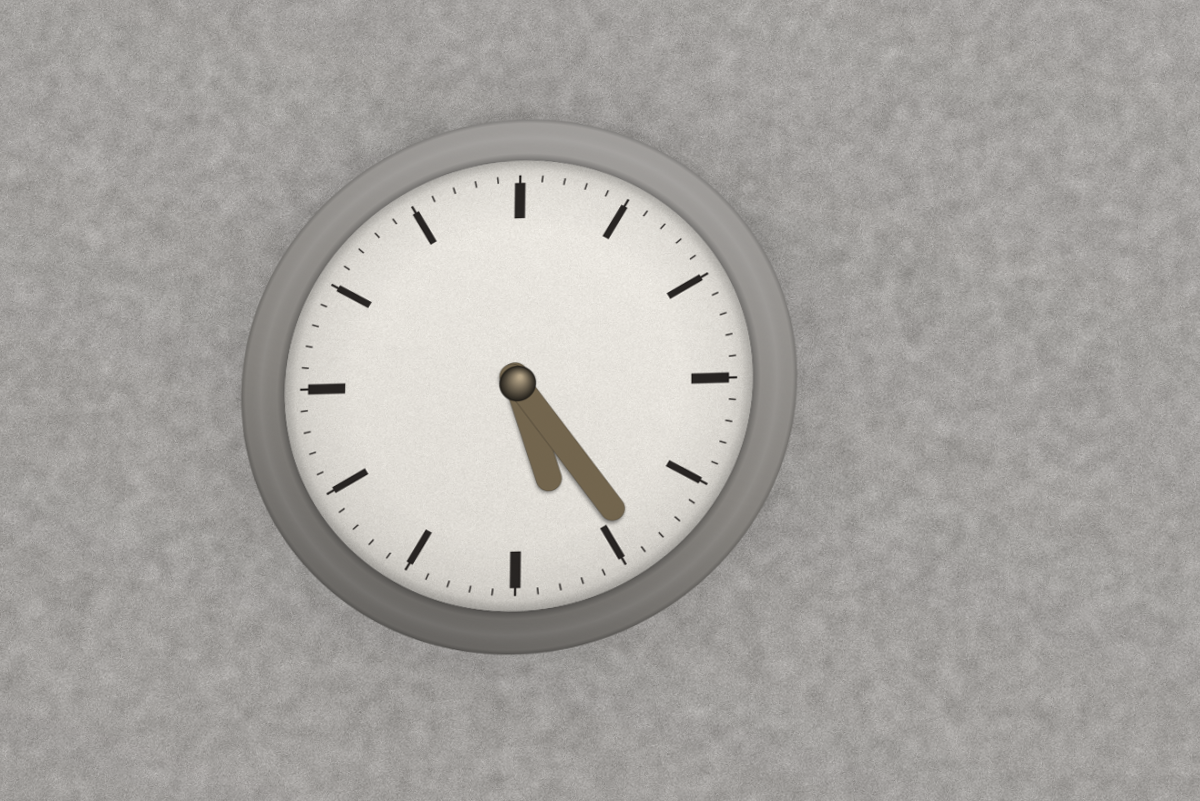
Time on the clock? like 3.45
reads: 5.24
